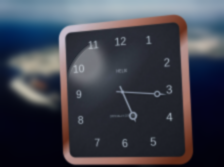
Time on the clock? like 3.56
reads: 5.16
